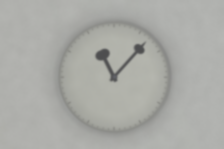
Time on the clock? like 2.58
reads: 11.07
